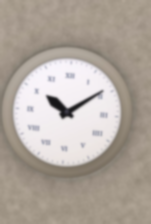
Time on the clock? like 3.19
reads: 10.09
